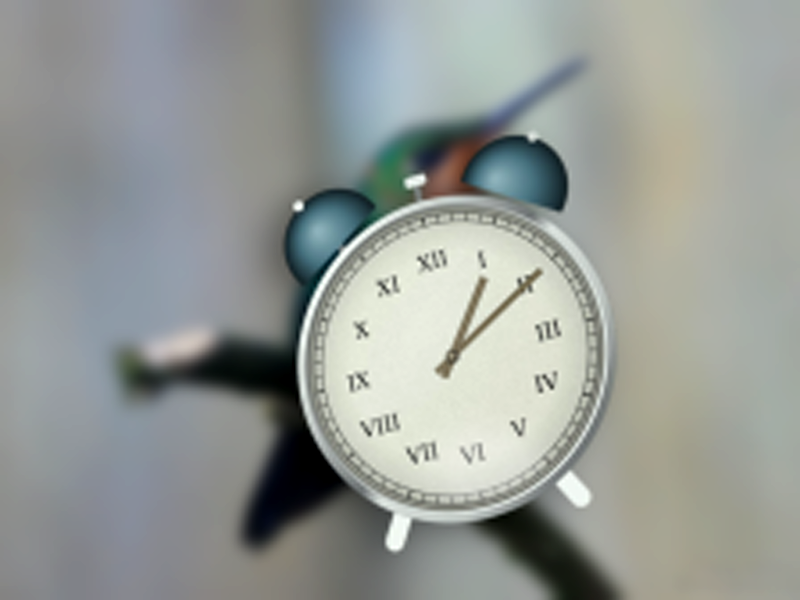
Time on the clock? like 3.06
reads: 1.10
